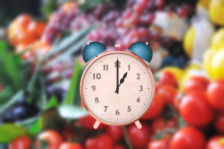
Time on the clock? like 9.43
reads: 1.00
